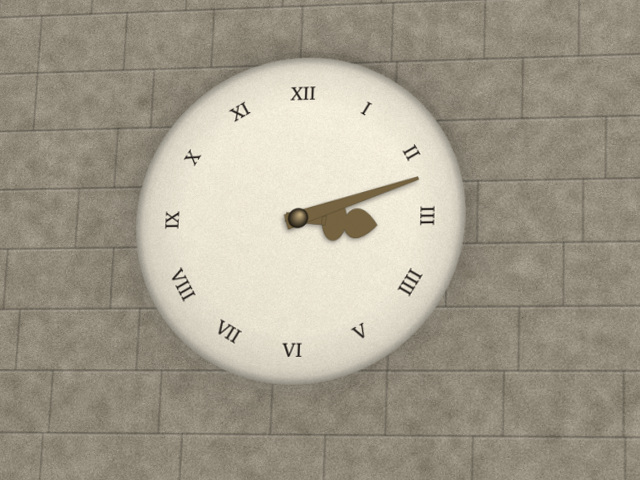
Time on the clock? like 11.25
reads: 3.12
